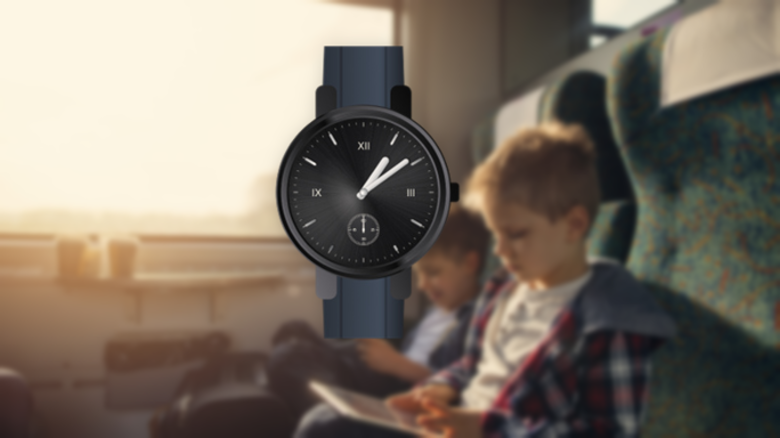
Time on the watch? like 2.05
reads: 1.09
